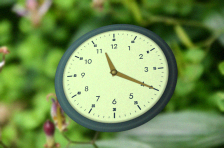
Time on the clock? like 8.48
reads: 11.20
